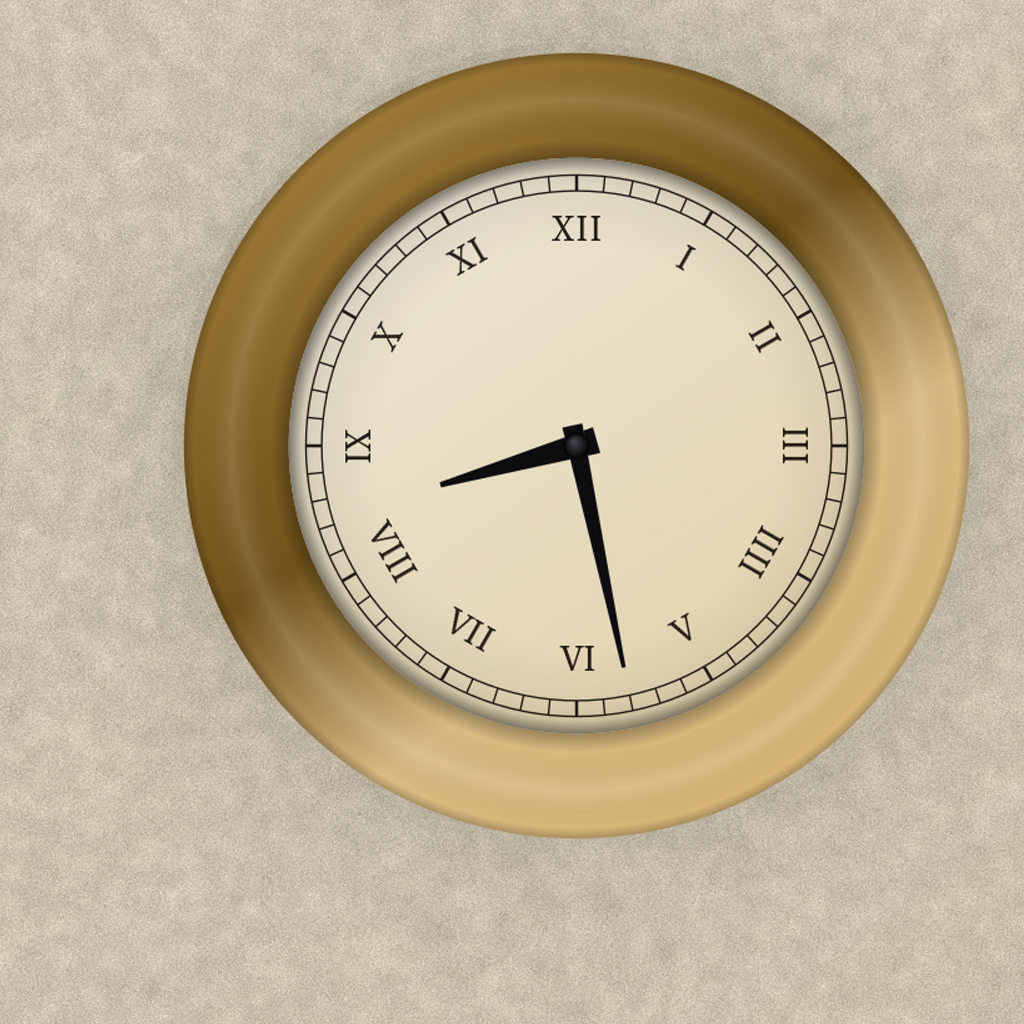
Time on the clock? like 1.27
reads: 8.28
